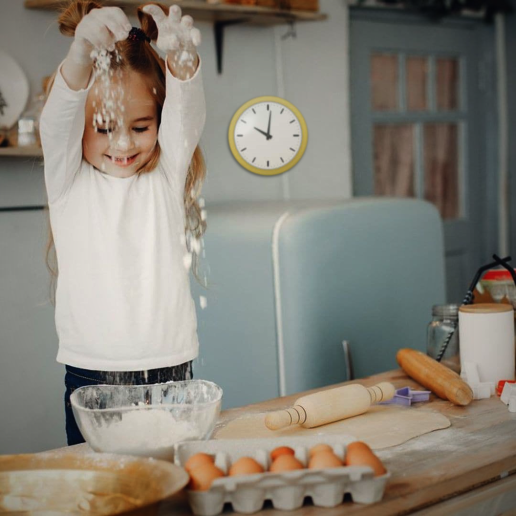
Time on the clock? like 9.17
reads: 10.01
